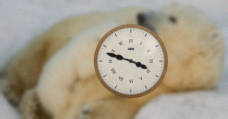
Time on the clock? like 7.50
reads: 3.48
